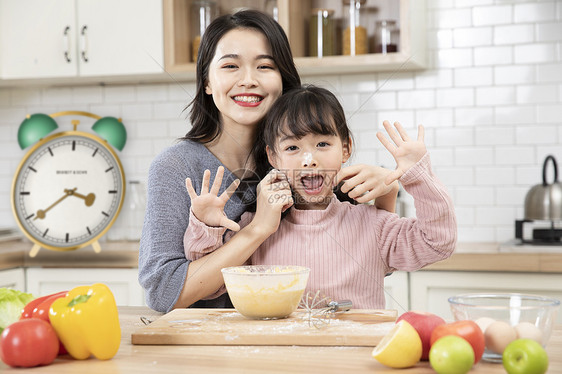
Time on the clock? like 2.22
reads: 3.39
